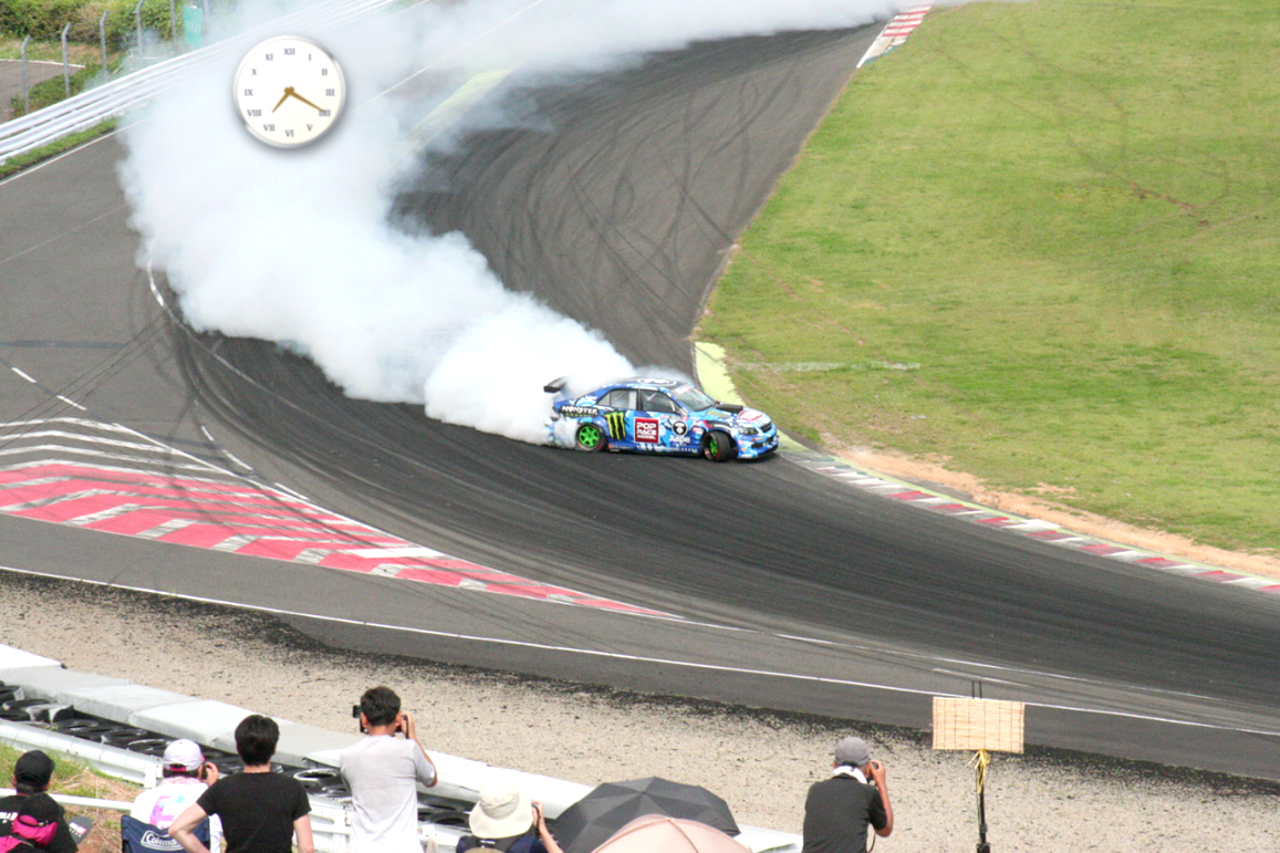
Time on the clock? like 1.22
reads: 7.20
